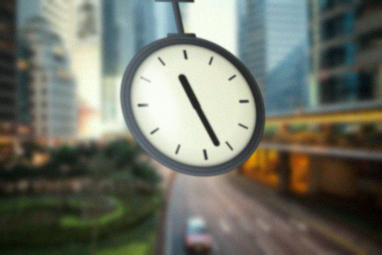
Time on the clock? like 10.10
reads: 11.27
